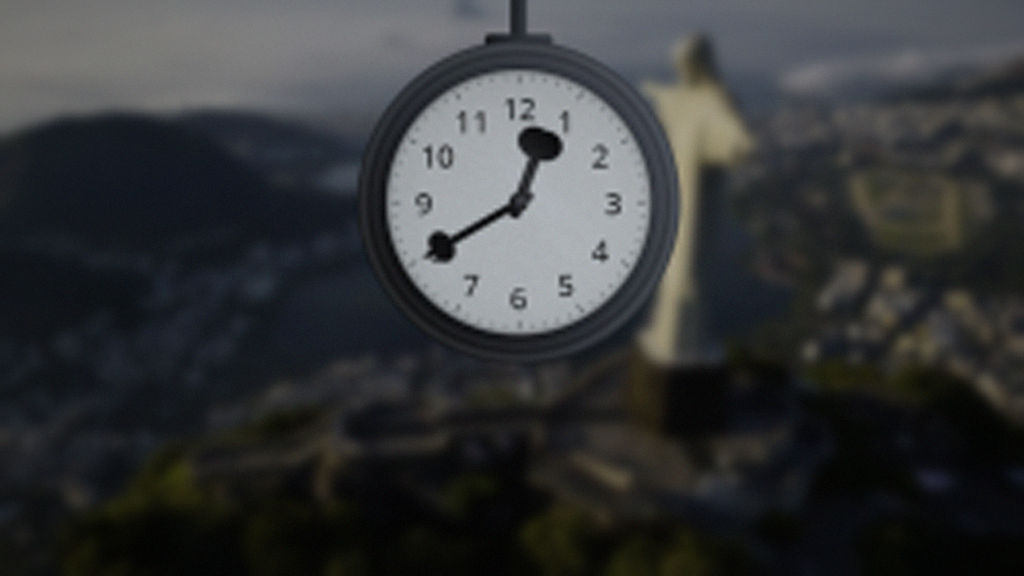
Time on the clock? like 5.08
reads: 12.40
